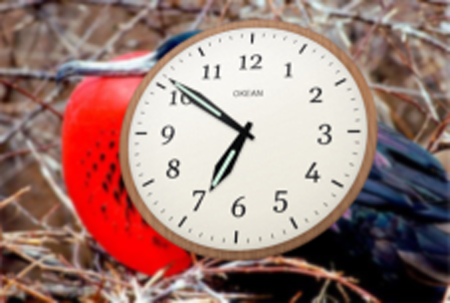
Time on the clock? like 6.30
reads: 6.51
